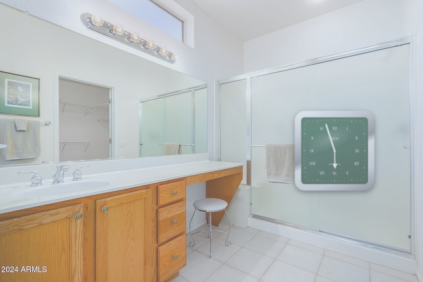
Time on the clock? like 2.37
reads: 5.57
